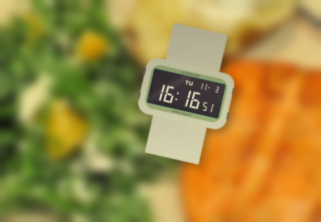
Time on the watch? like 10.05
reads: 16.16
